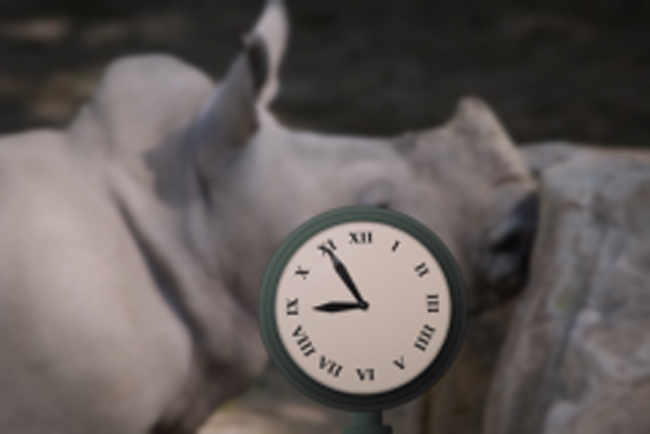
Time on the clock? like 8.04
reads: 8.55
